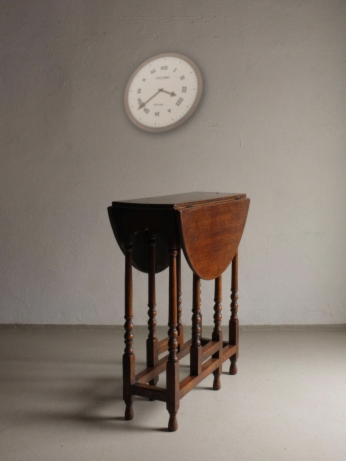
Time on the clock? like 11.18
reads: 3.38
